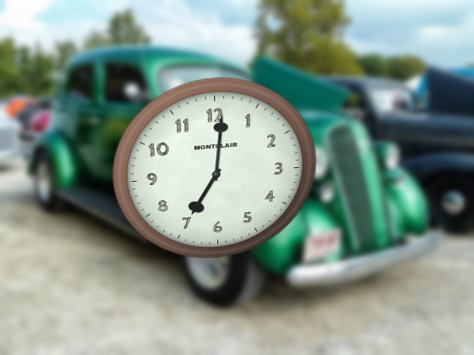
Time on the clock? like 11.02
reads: 7.01
